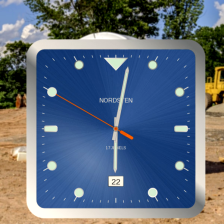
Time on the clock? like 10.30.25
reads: 6.01.50
